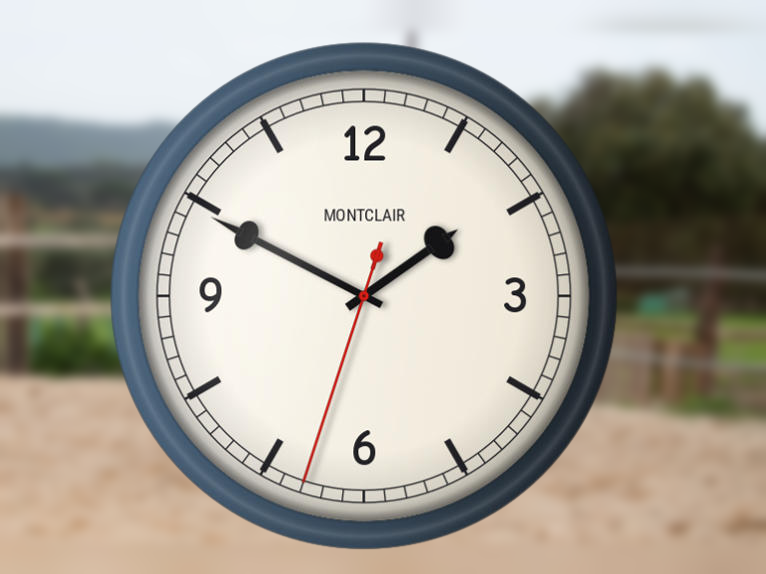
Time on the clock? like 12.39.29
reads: 1.49.33
